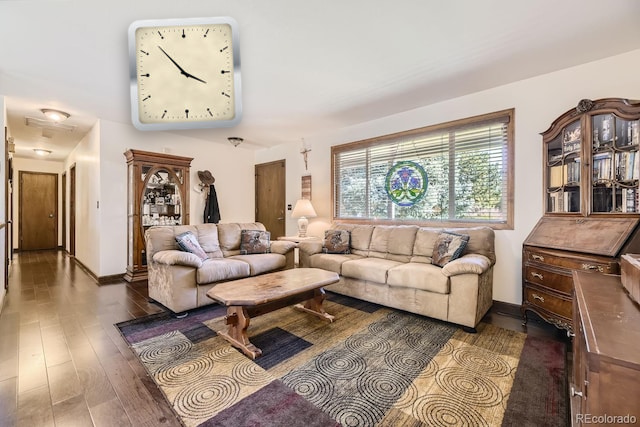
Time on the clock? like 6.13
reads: 3.53
